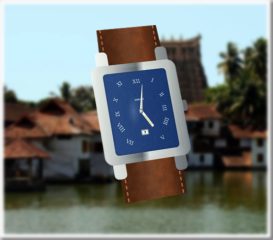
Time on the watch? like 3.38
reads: 5.02
